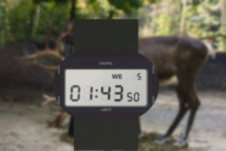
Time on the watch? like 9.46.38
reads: 1.43.50
